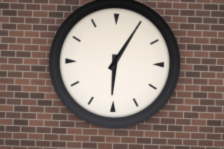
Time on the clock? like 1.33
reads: 6.05
